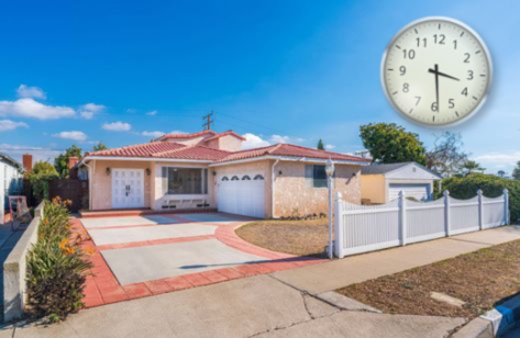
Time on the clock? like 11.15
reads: 3.29
